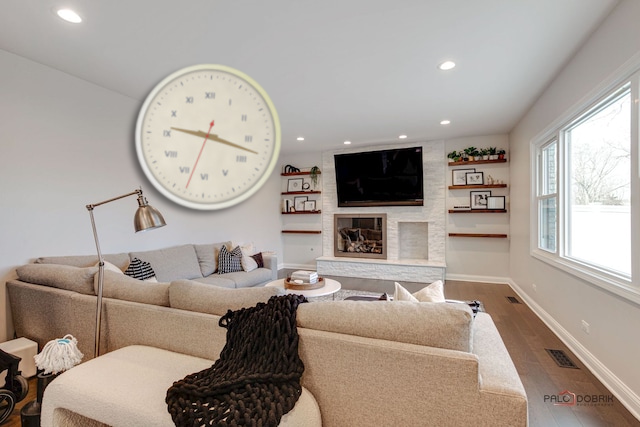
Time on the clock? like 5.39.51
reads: 9.17.33
